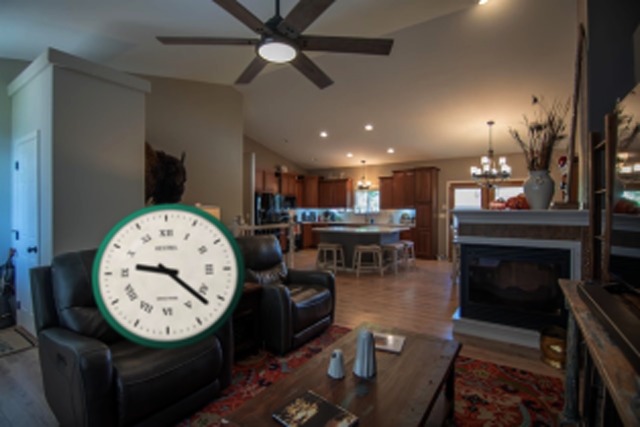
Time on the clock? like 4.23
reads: 9.22
